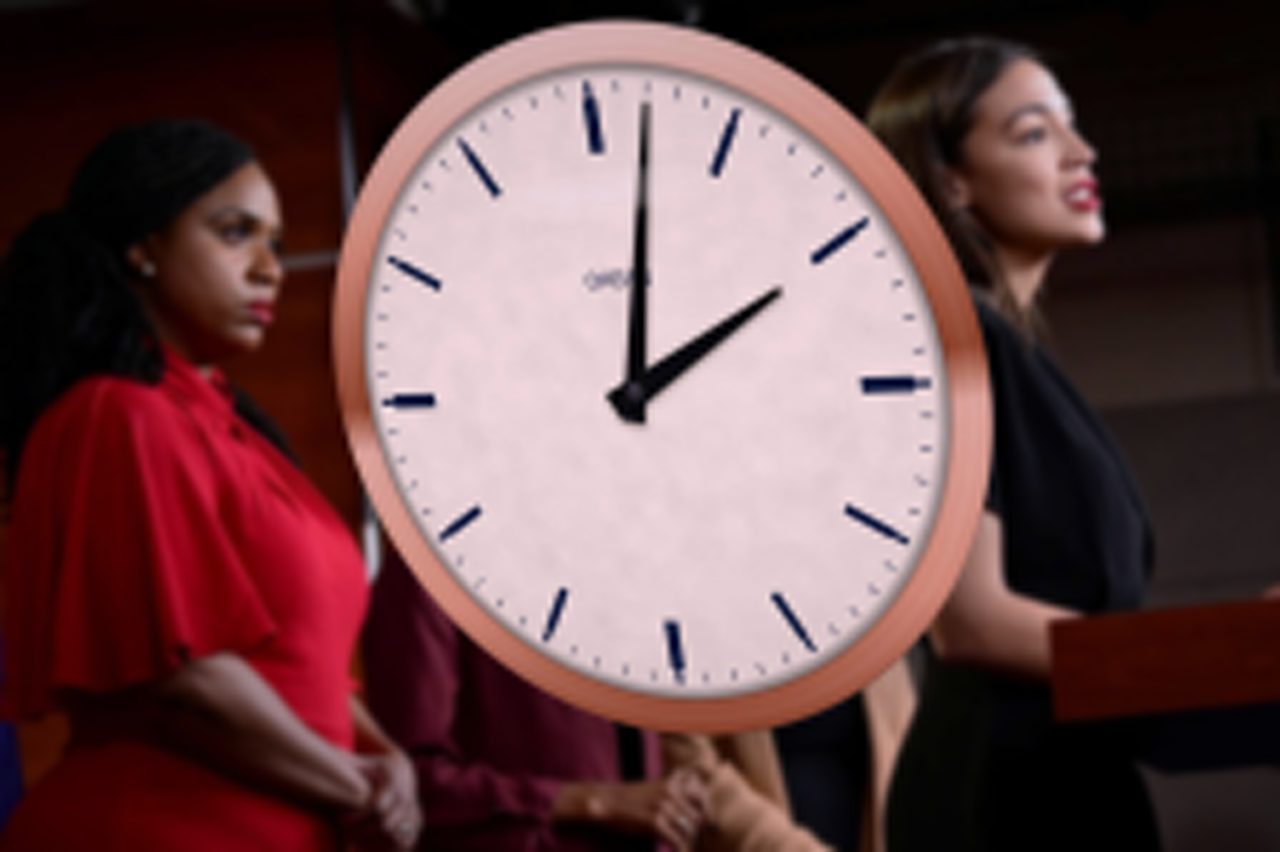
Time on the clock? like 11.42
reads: 2.02
